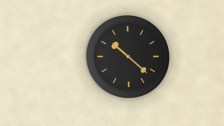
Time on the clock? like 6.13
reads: 10.22
